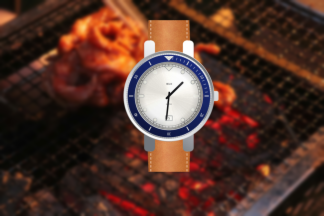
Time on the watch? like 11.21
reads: 1.31
